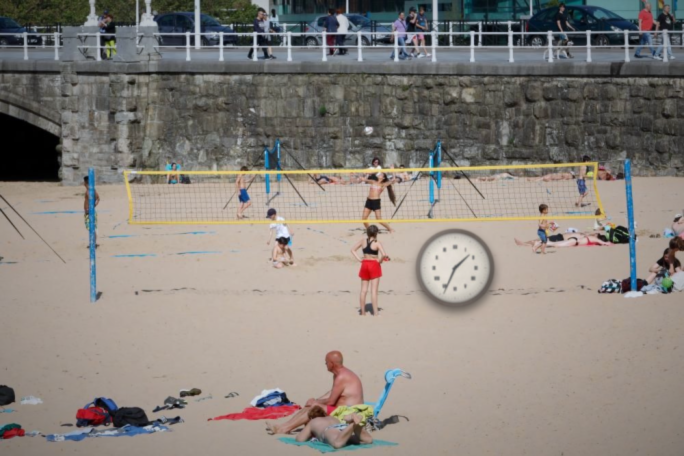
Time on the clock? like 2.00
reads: 1.34
